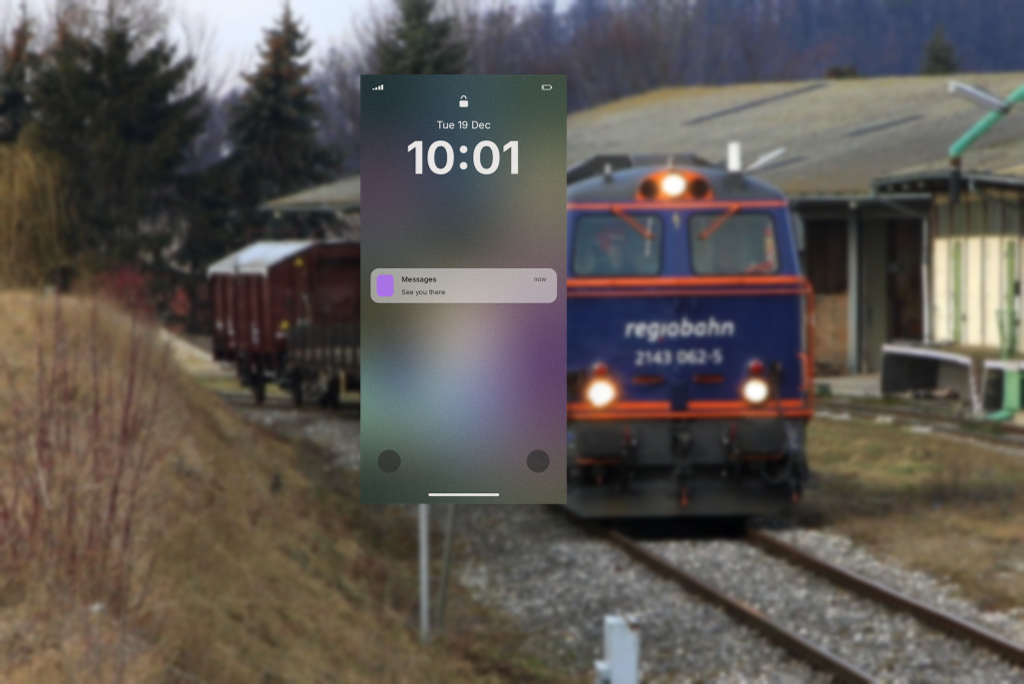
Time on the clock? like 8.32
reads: 10.01
